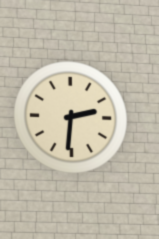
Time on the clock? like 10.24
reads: 2.31
